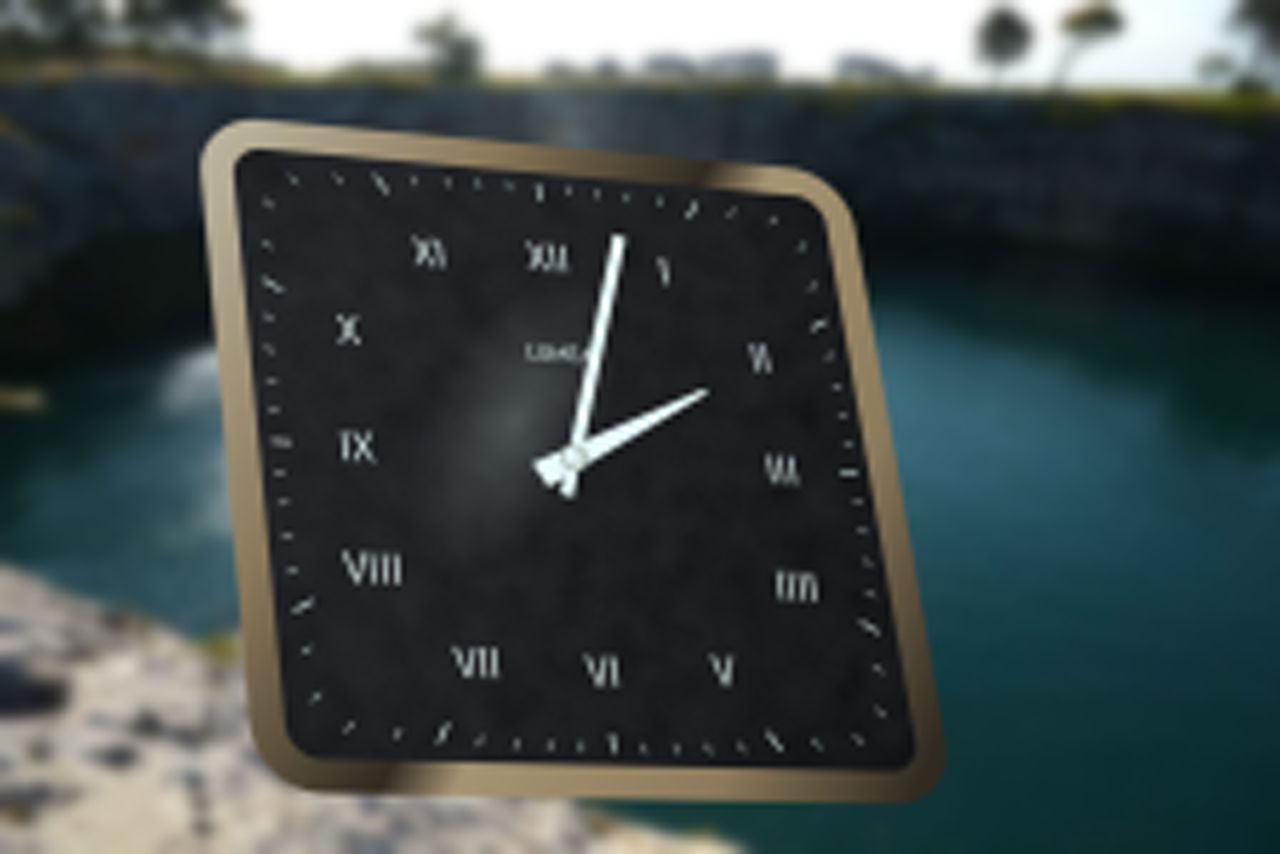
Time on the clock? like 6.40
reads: 2.03
